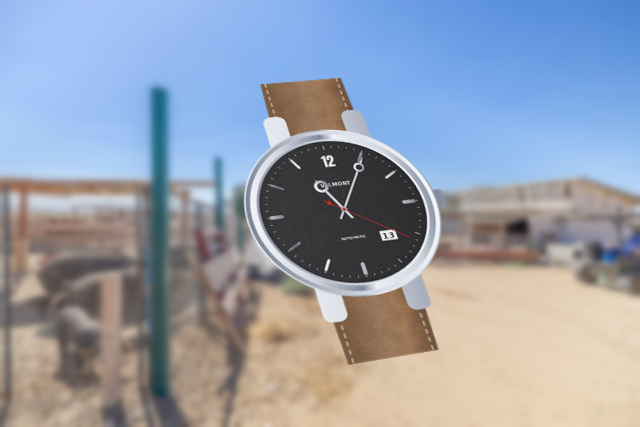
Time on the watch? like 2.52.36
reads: 11.05.21
